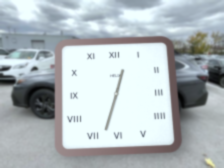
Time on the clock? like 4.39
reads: 12.33
